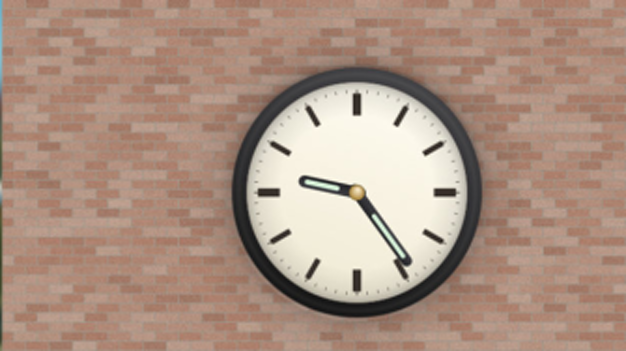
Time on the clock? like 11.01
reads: 9.24
